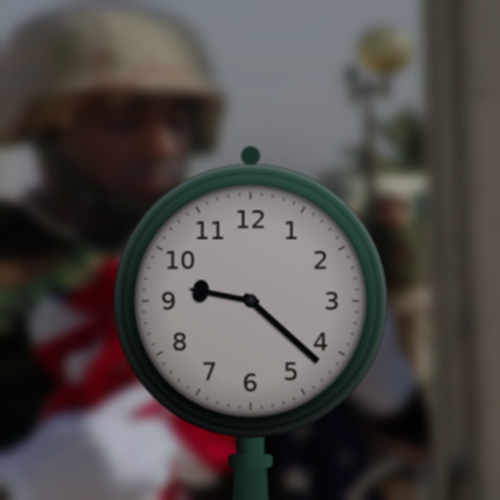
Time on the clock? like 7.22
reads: 9.22
